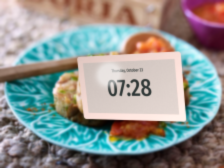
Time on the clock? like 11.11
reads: 7.28
